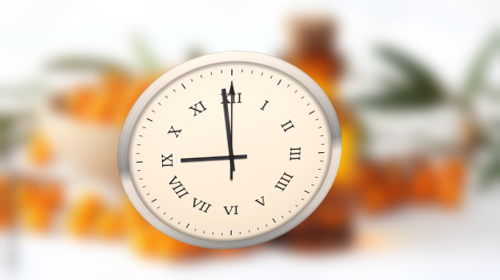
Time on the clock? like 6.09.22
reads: 8.59.00
